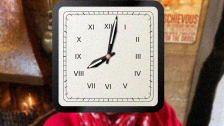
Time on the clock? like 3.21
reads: 8.02
